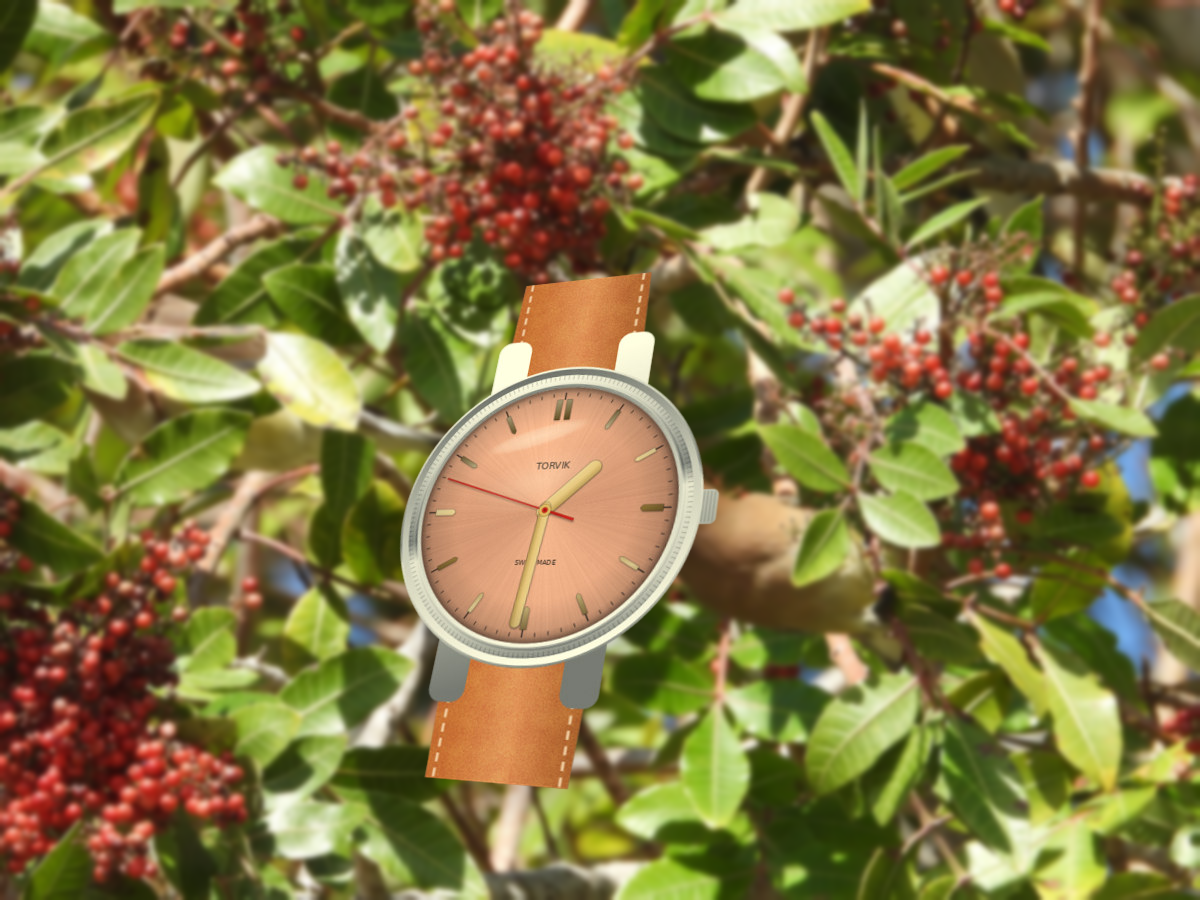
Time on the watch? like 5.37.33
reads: 1.30.48
